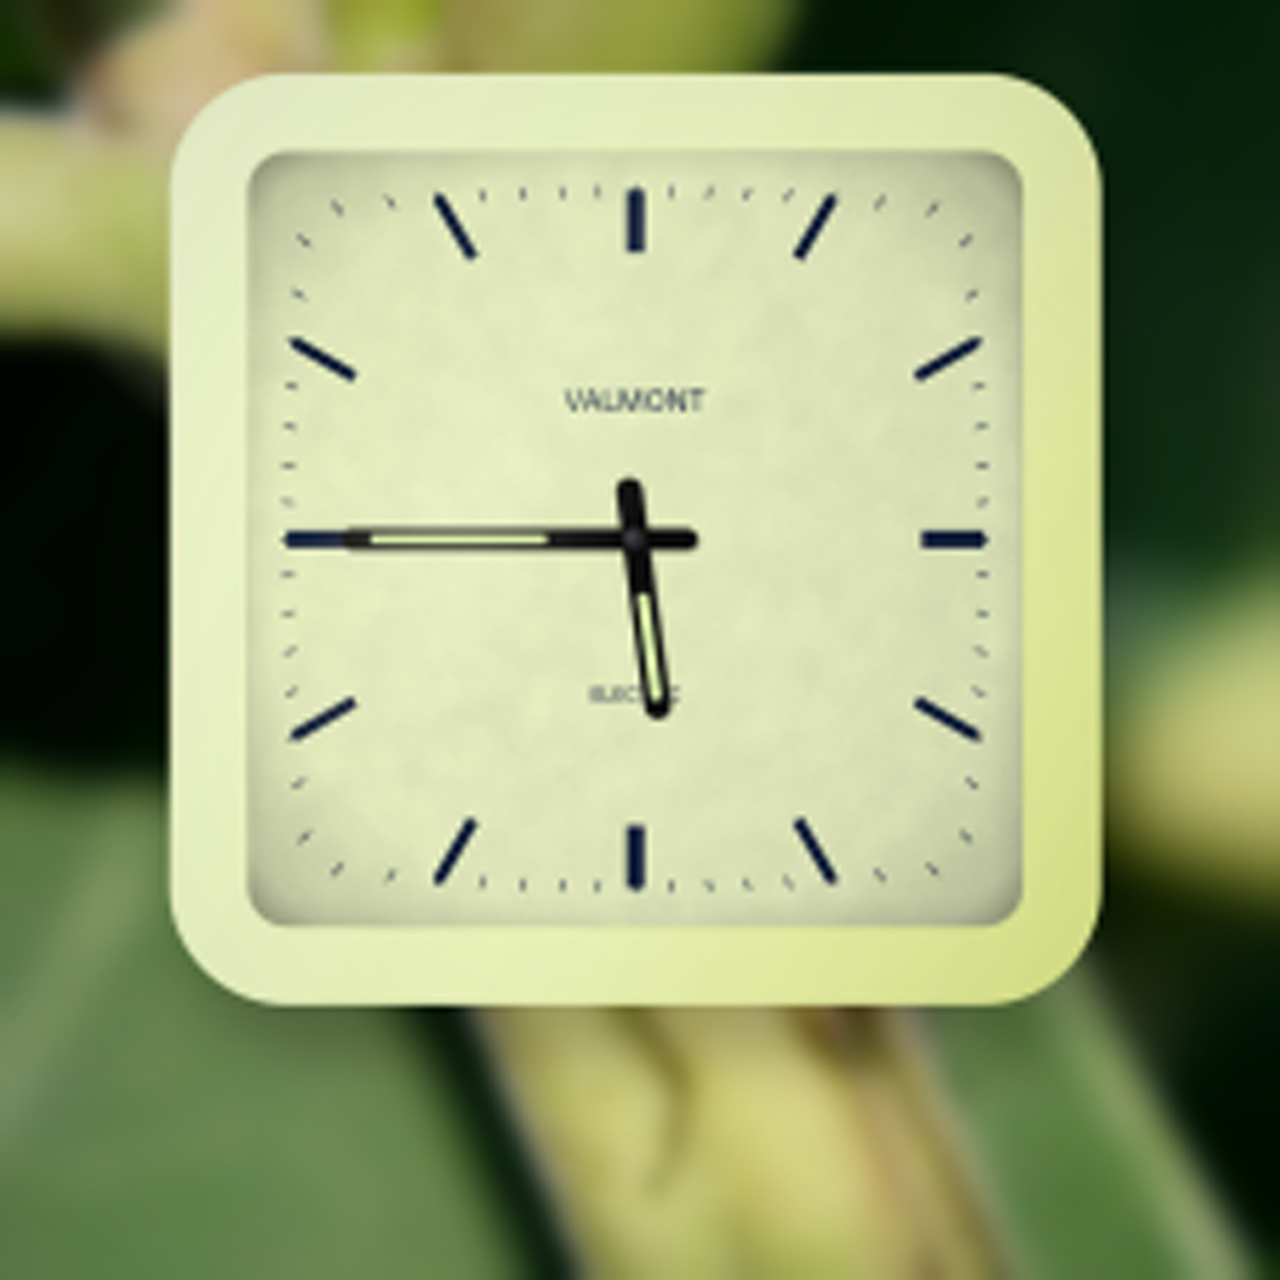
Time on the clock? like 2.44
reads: 5.45
